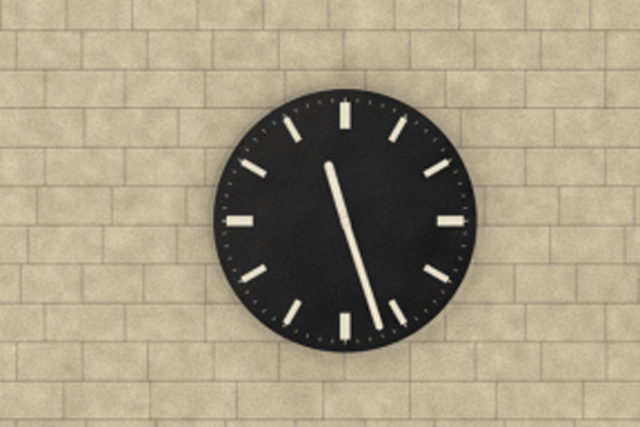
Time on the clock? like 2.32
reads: 11.27
